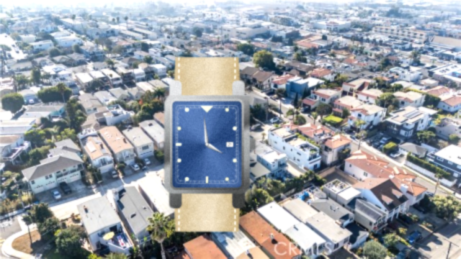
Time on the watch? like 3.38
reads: 3.59
